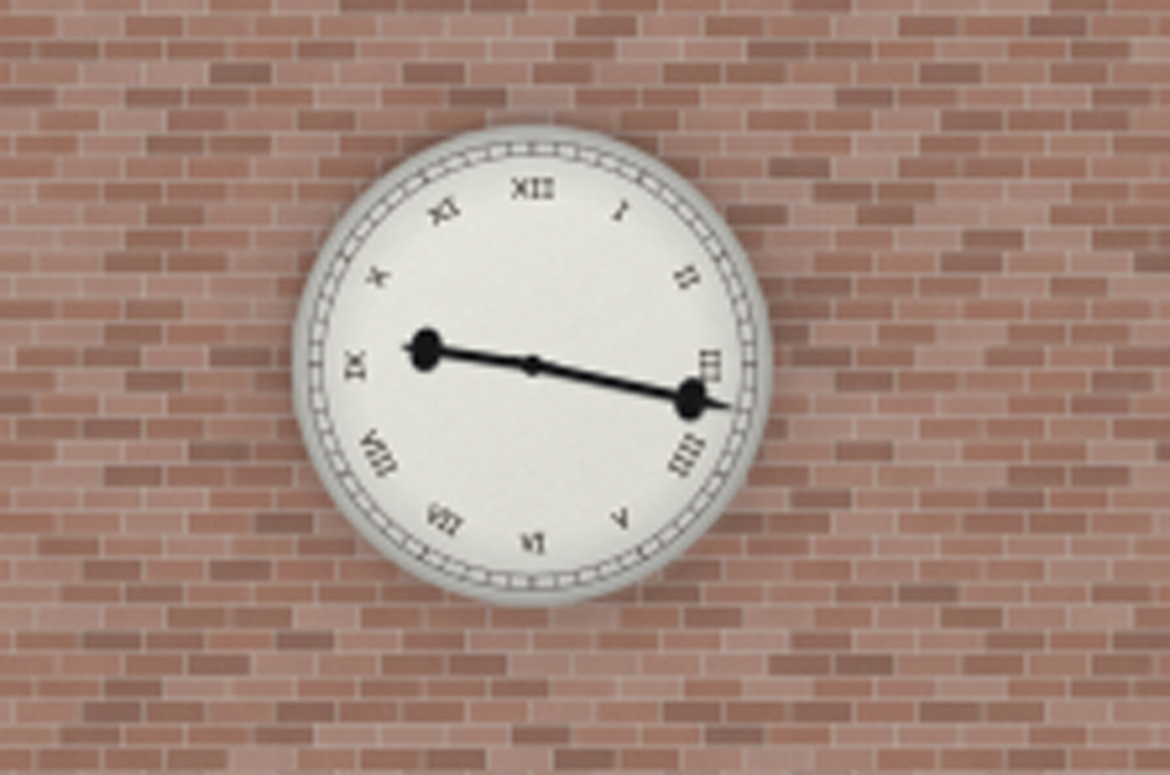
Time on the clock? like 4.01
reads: 9.17
